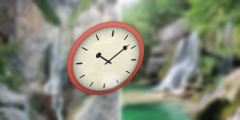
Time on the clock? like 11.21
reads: 10.08
